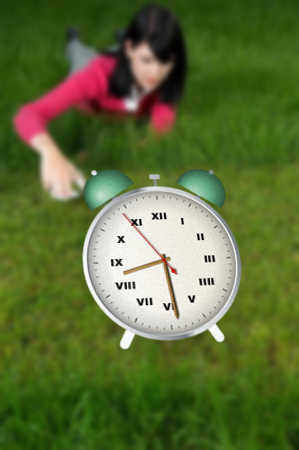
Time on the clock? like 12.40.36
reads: 8.28.54
